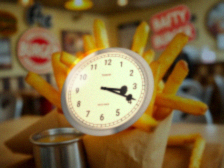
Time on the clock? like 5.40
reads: 3.19
